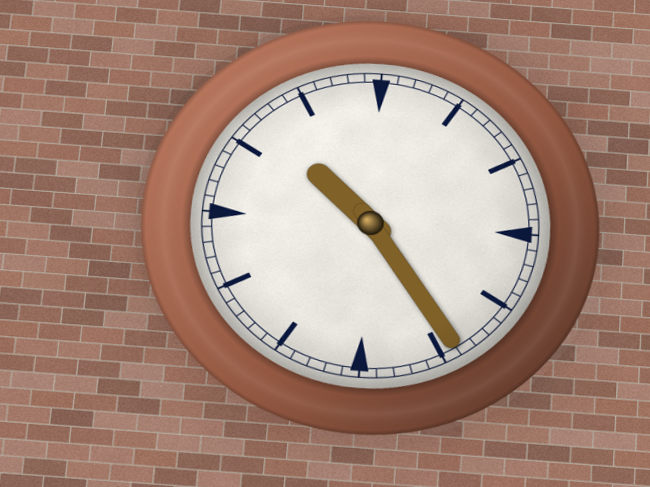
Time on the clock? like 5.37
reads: 10.24
